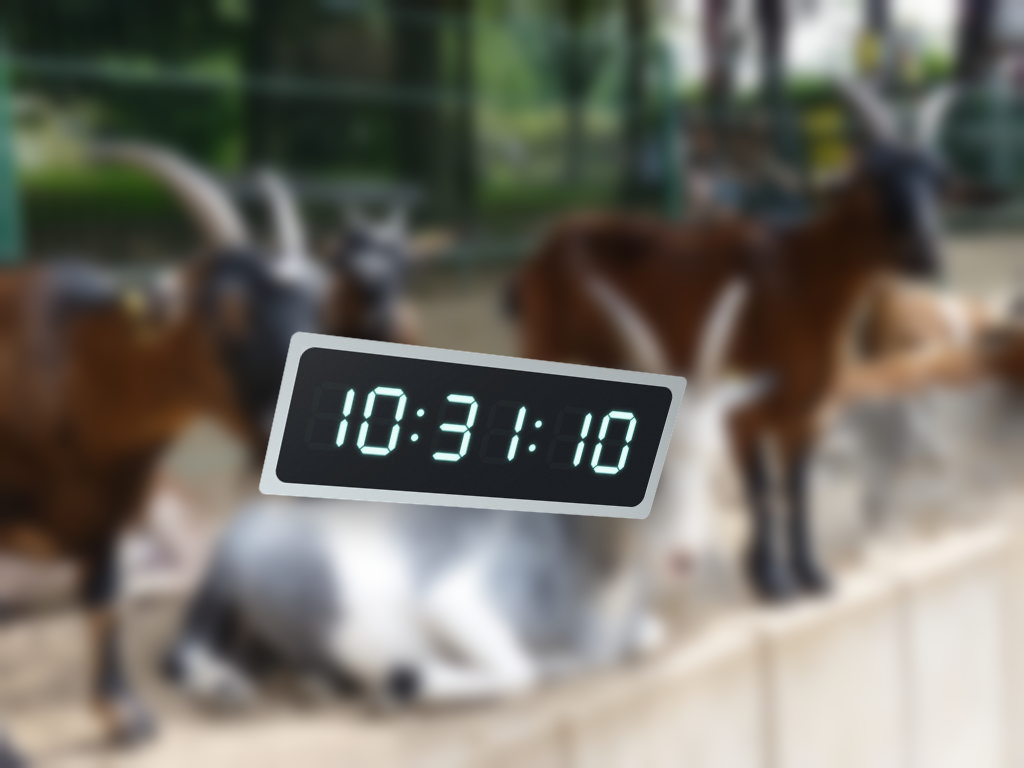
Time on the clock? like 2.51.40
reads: 10.31.10
